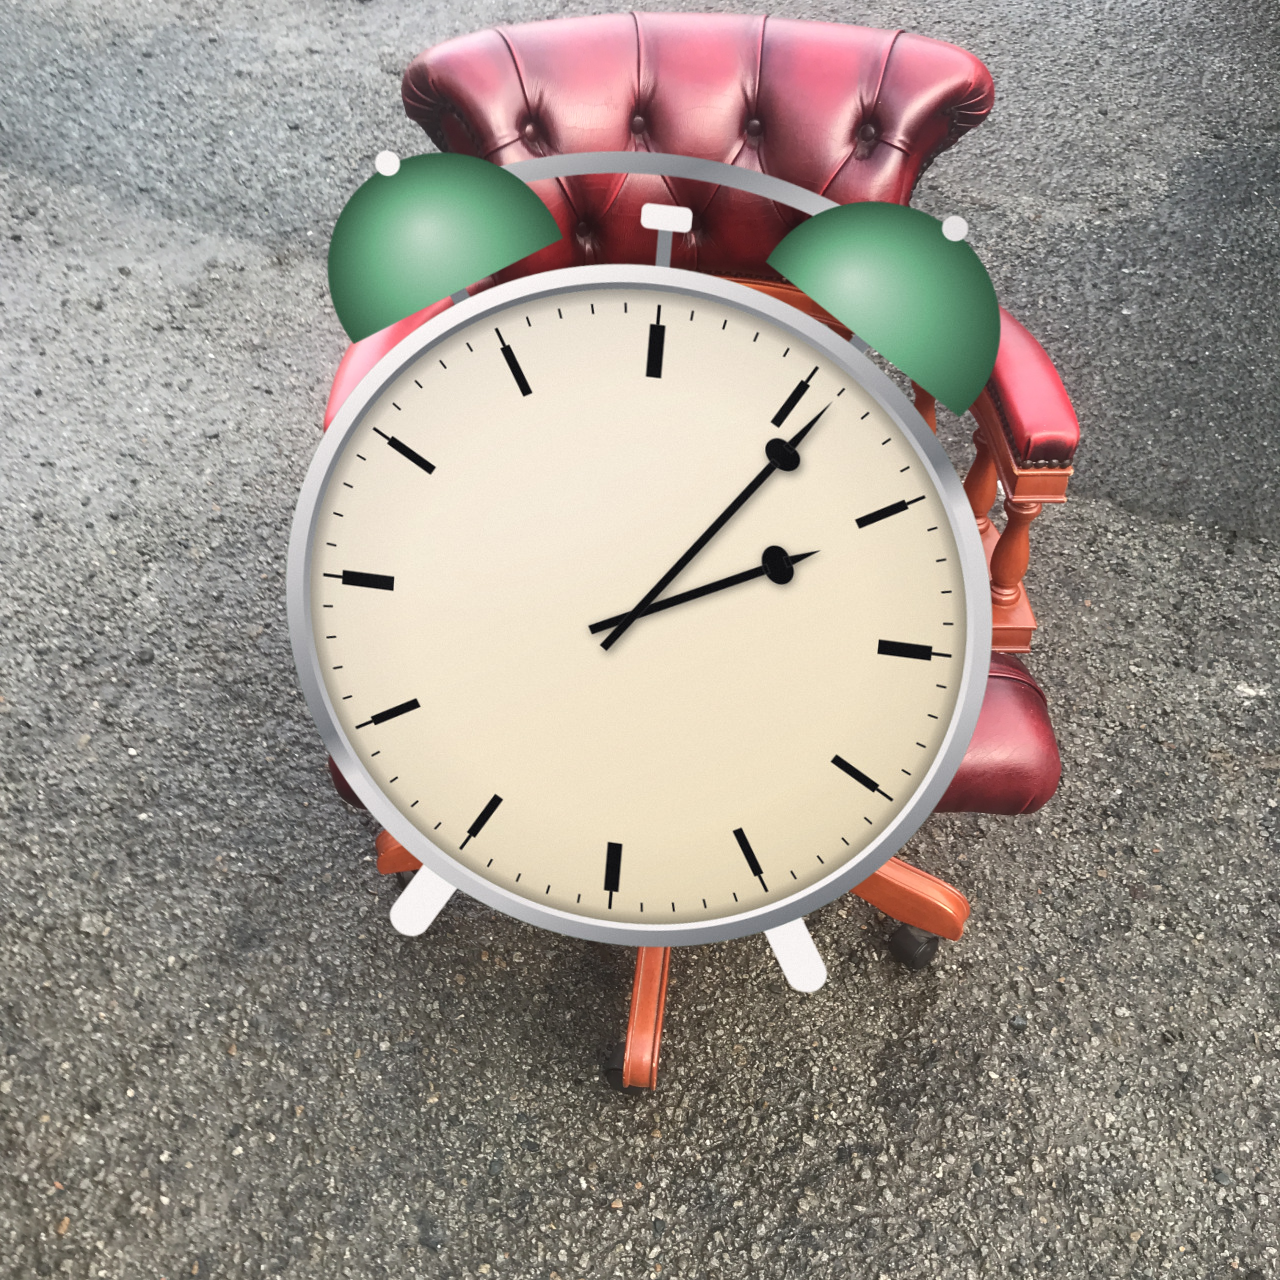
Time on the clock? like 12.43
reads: 2.06
